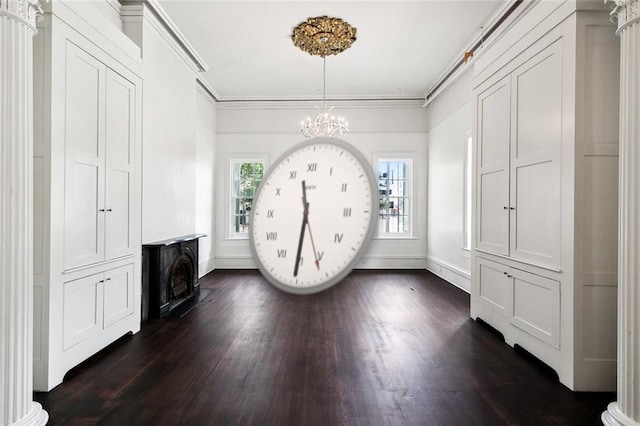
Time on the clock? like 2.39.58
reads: 11.30.26
